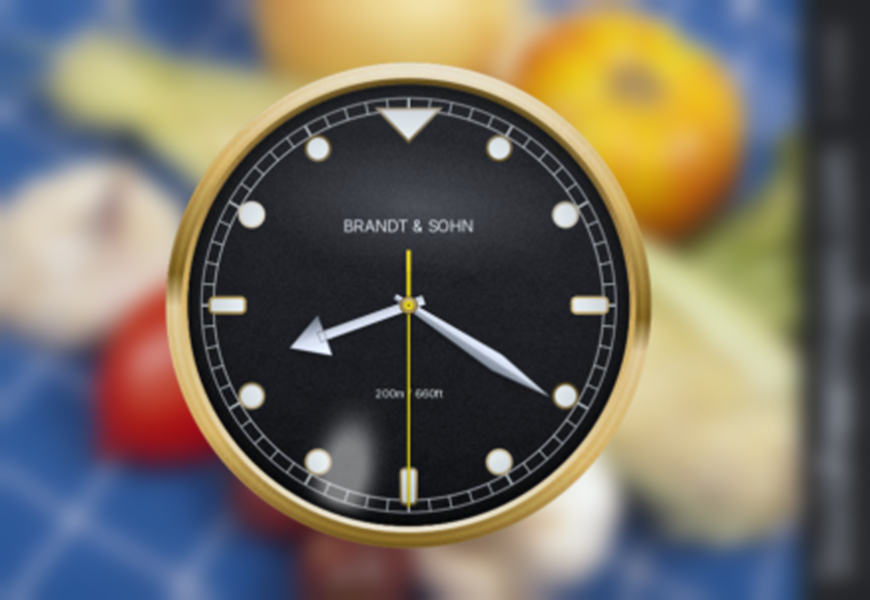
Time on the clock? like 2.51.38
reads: 8.20.30
